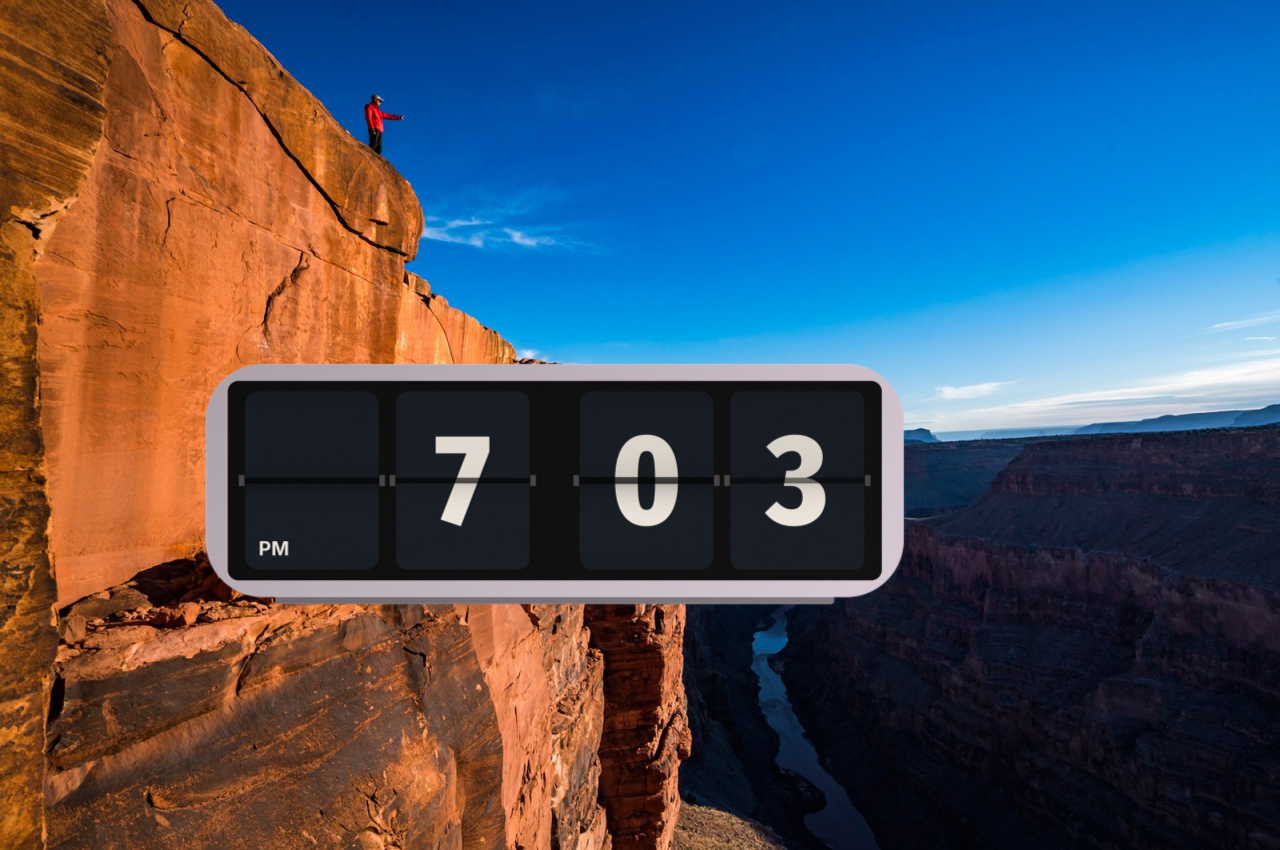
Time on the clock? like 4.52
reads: 7.03
